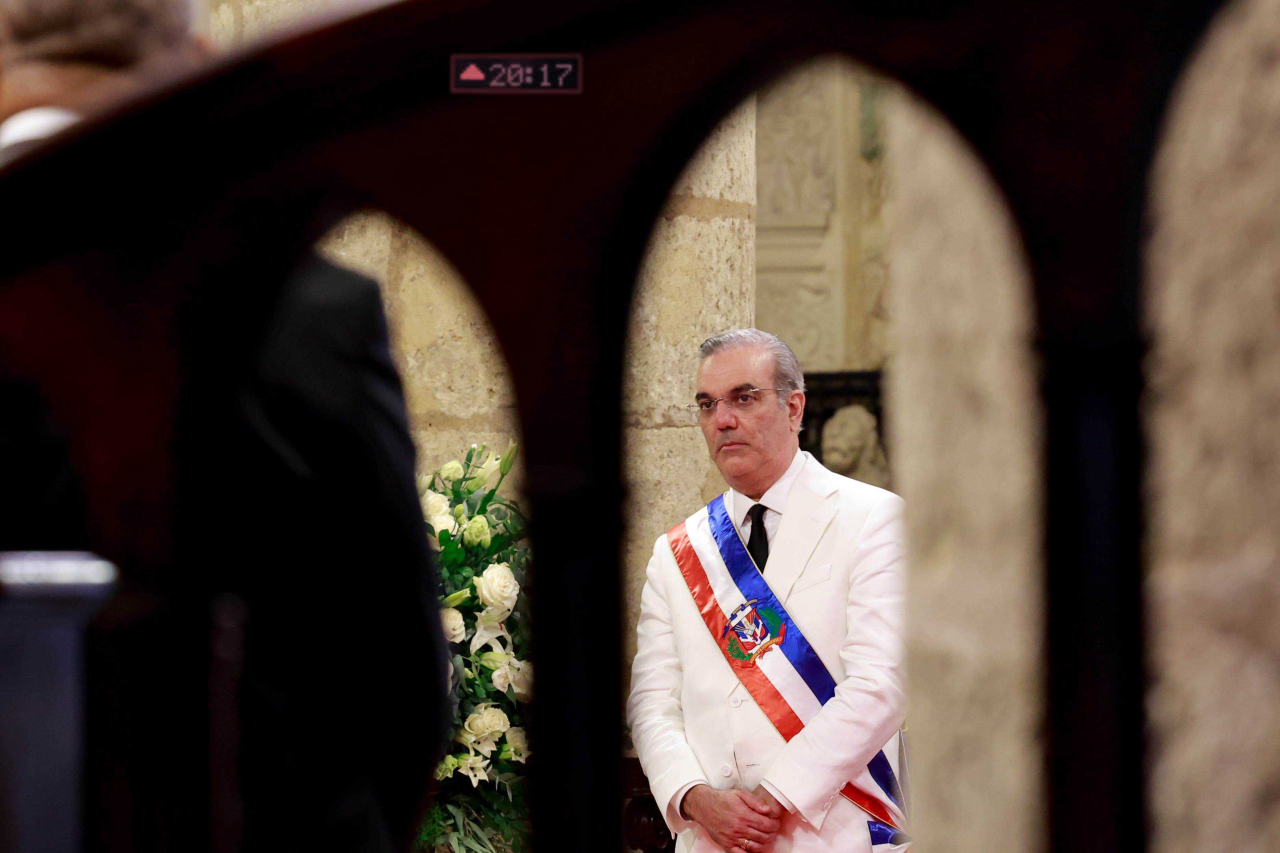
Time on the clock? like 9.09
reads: 20.17
